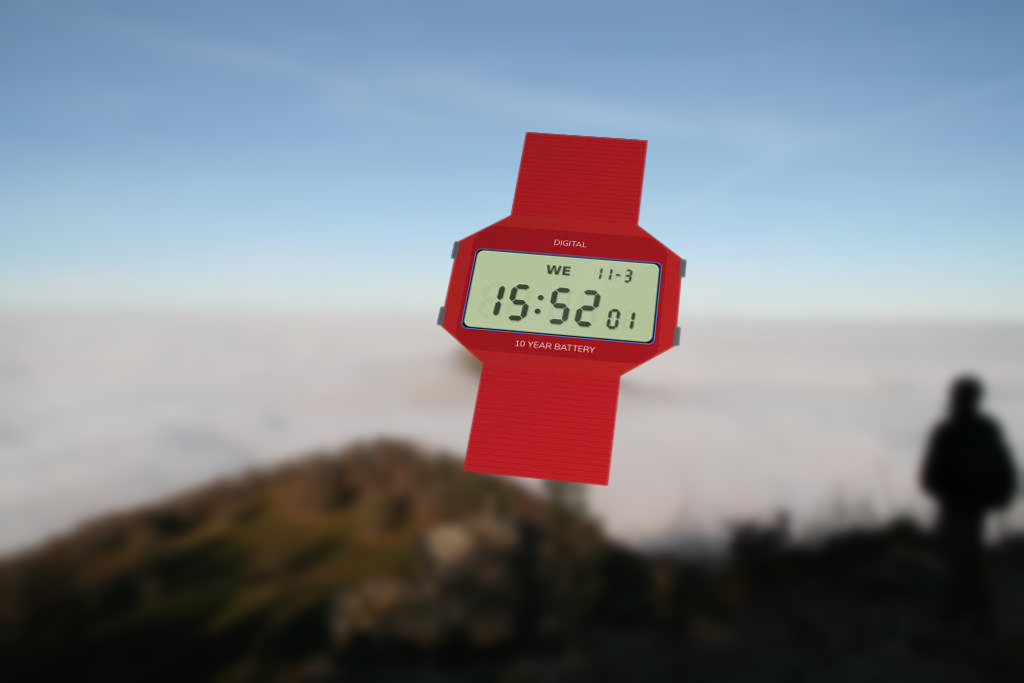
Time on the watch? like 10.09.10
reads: 15.52.01
